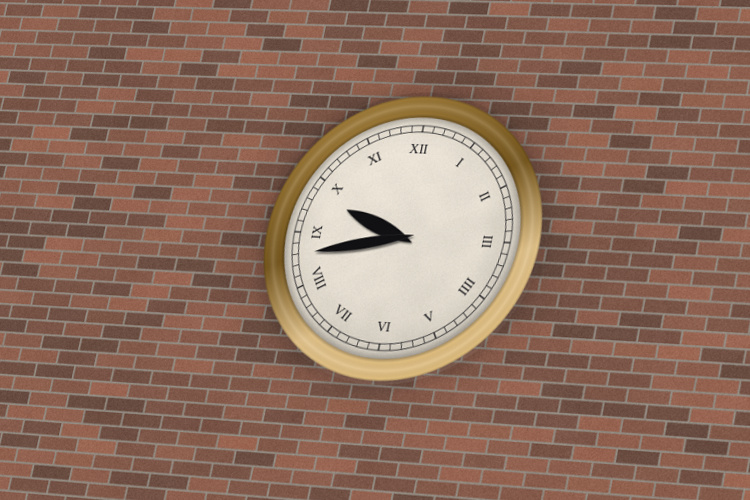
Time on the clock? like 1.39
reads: 9.43
